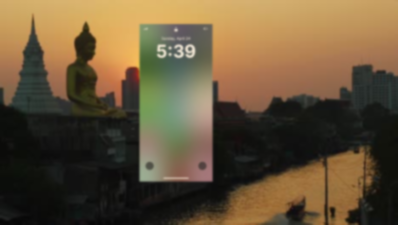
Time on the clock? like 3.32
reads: 5.39
